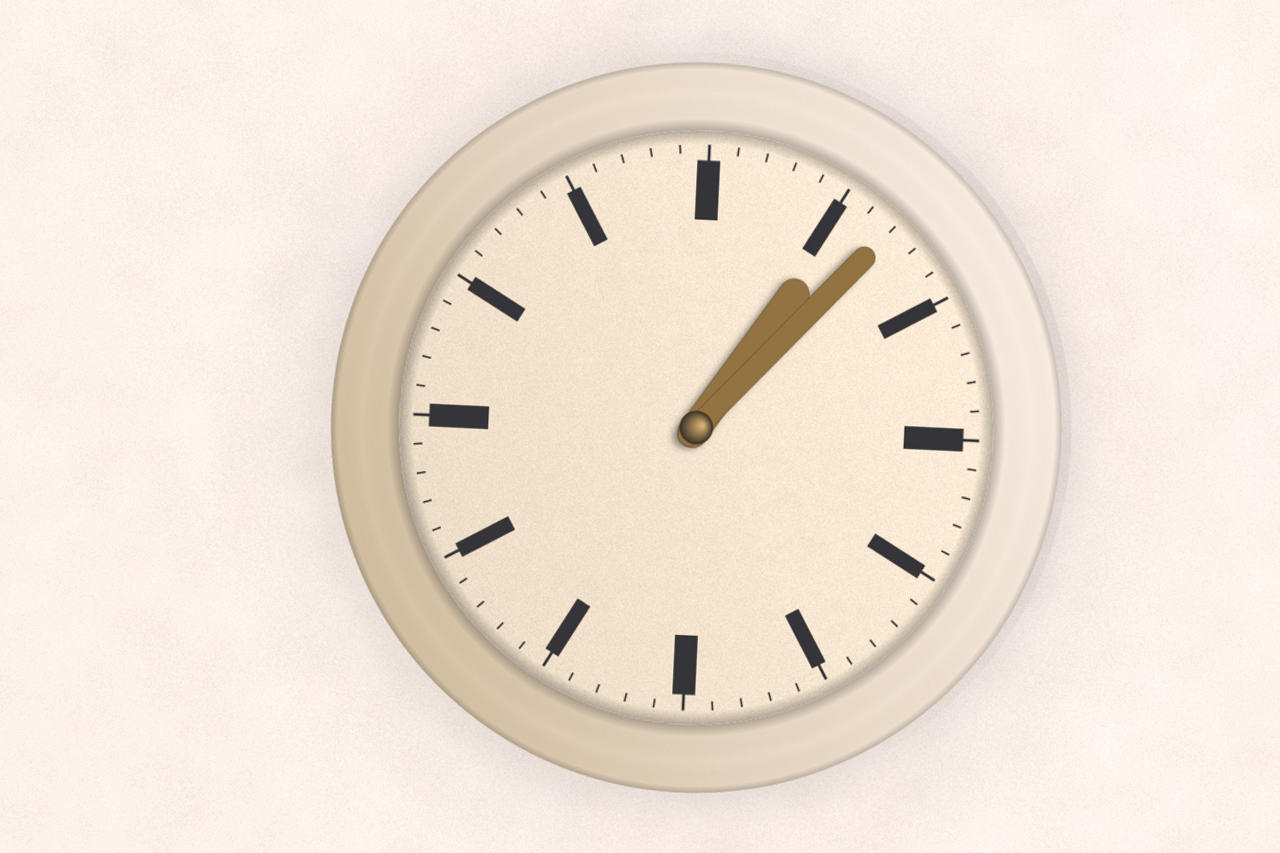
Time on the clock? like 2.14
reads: 1.07
